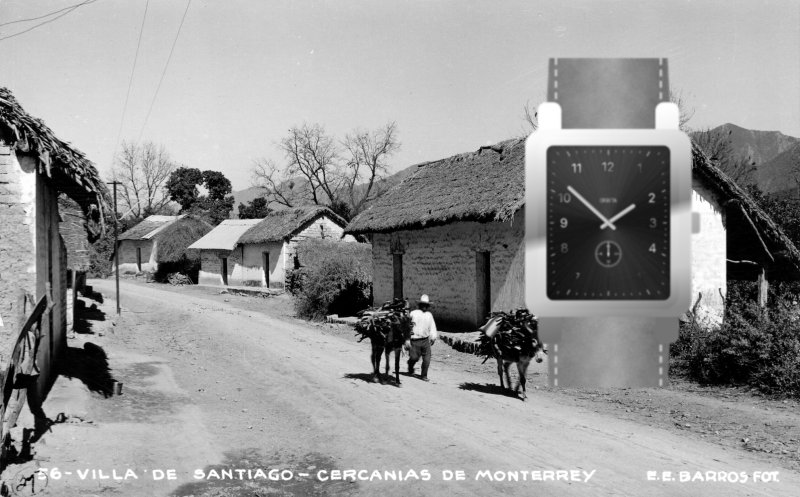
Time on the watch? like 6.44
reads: 1.52
